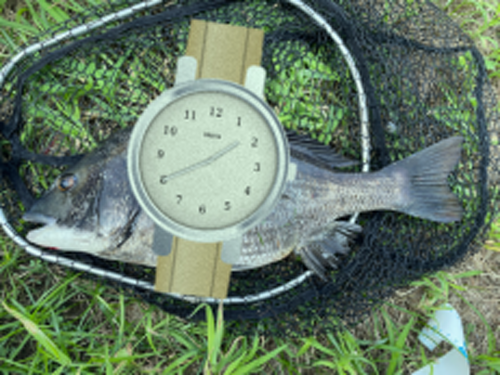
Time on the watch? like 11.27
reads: 1.40
